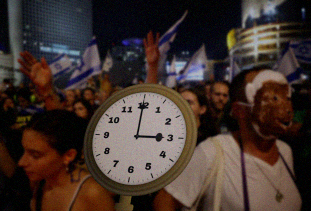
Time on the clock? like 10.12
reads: 3.00
